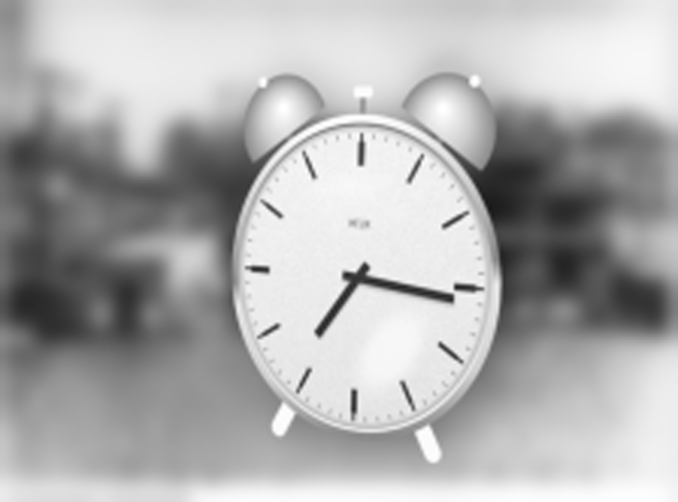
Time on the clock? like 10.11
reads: 7.16
